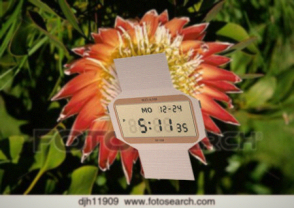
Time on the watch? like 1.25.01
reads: 5.11.35
